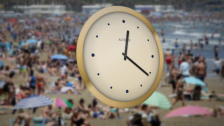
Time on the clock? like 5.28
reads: 12.21
